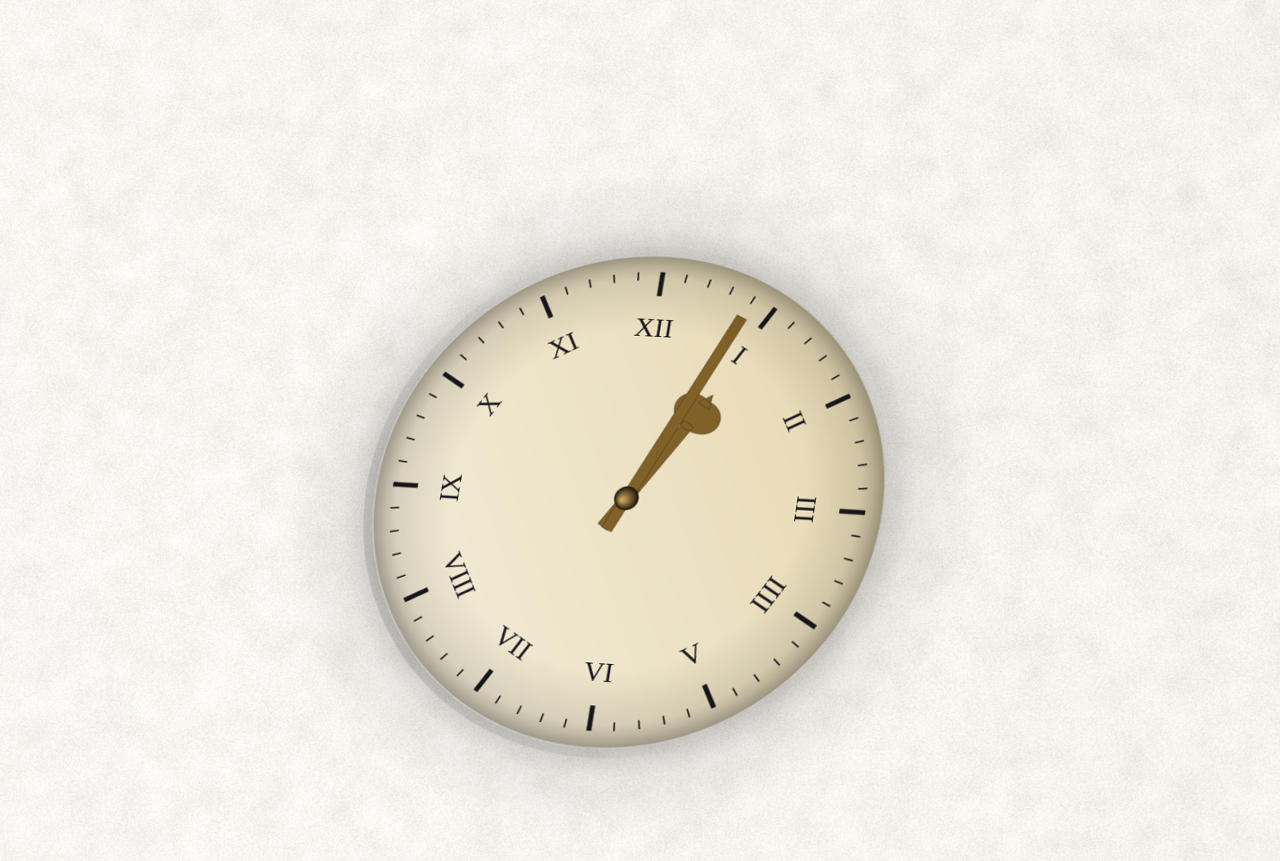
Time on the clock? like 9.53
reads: 1.04
